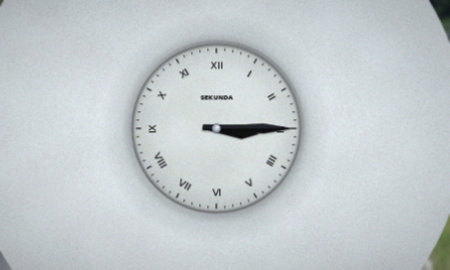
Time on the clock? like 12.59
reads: 3.15
